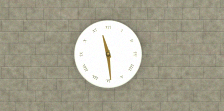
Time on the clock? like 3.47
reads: 11.29
